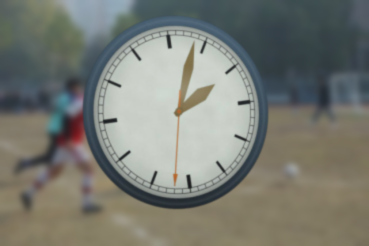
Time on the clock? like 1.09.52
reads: 2.03.32
